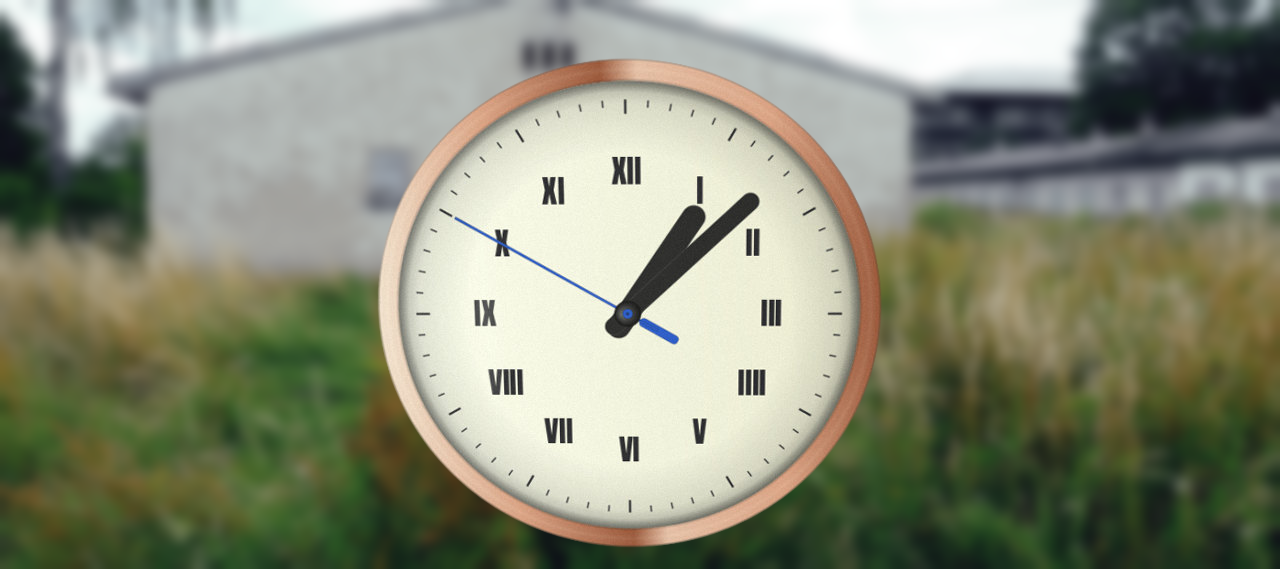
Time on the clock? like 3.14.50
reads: 1.07.50
